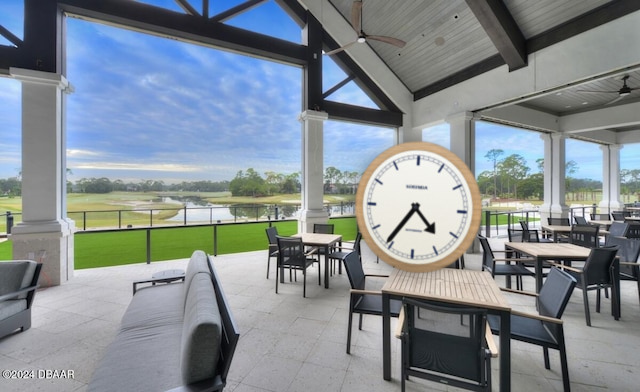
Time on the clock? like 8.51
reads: 4.36
